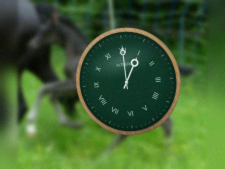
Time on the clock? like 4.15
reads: 1.00
